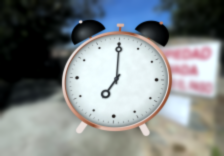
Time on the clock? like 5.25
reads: 7.00
